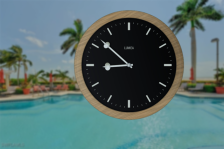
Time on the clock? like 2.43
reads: 8.52
